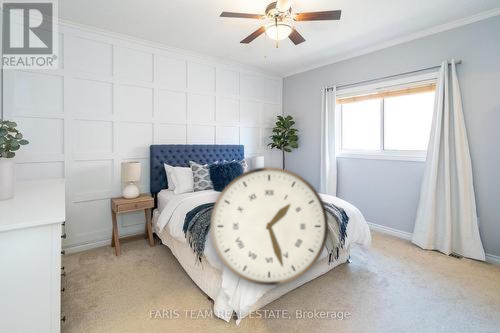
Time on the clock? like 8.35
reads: 1.27
